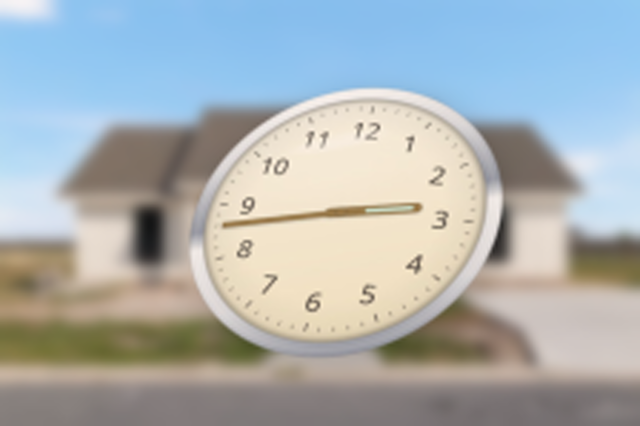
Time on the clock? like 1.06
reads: 2.43
